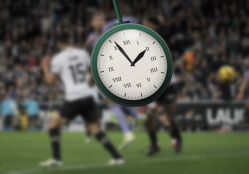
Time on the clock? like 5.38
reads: 1.56
